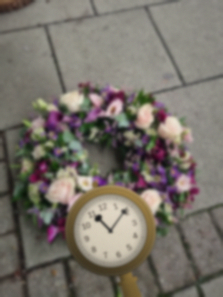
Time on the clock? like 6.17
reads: 11.09
